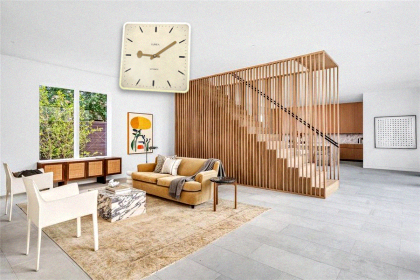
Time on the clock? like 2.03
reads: 9.09
